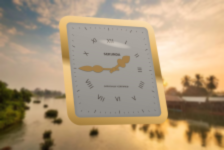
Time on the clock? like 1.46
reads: 1.45
